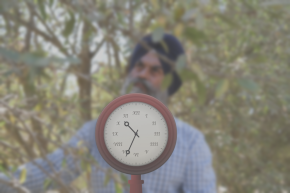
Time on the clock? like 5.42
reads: 10.34
